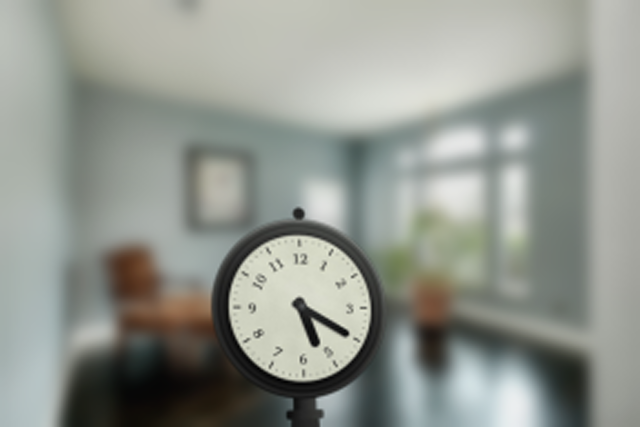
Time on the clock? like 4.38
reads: 5.20
